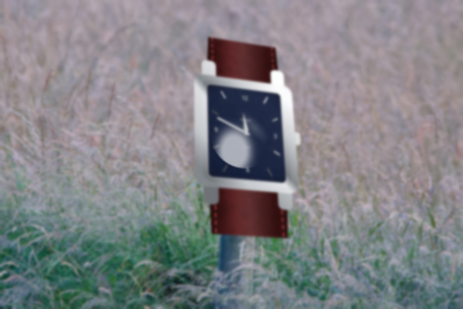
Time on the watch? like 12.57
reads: 11.49
